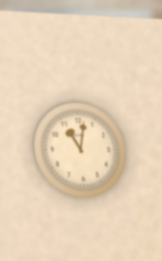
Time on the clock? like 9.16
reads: 11.02
